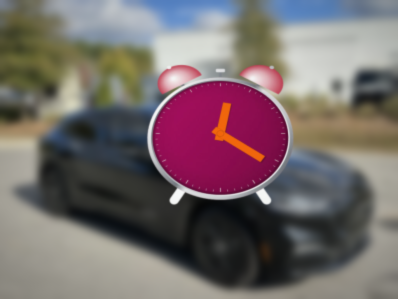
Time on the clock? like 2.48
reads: 12.21
